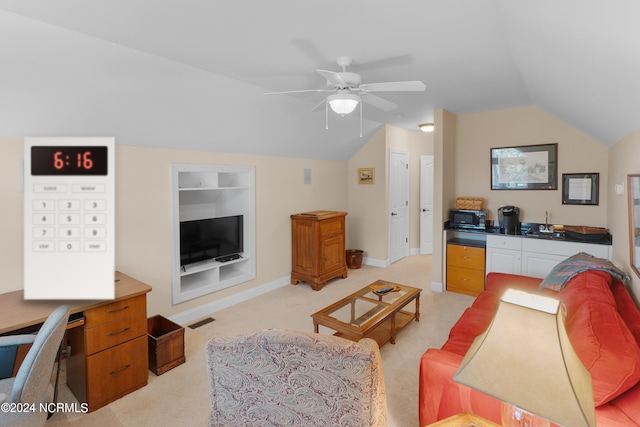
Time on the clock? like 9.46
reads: 6.16
